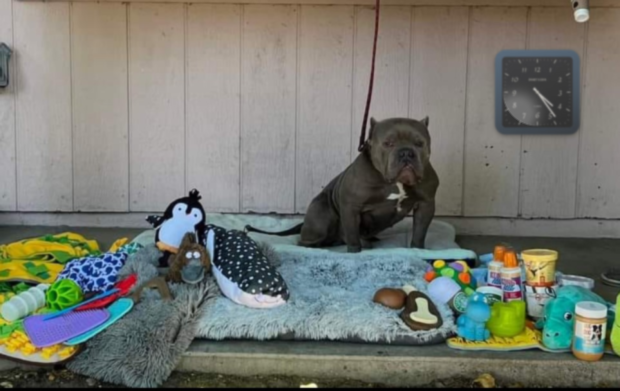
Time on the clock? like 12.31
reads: 4.24
